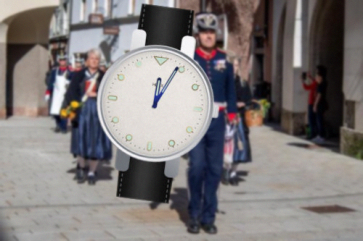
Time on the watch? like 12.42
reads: 12.04
